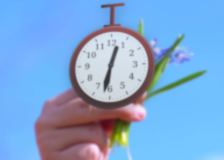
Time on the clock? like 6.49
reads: 12.32
